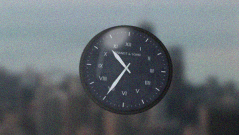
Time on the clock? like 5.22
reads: 10.35
